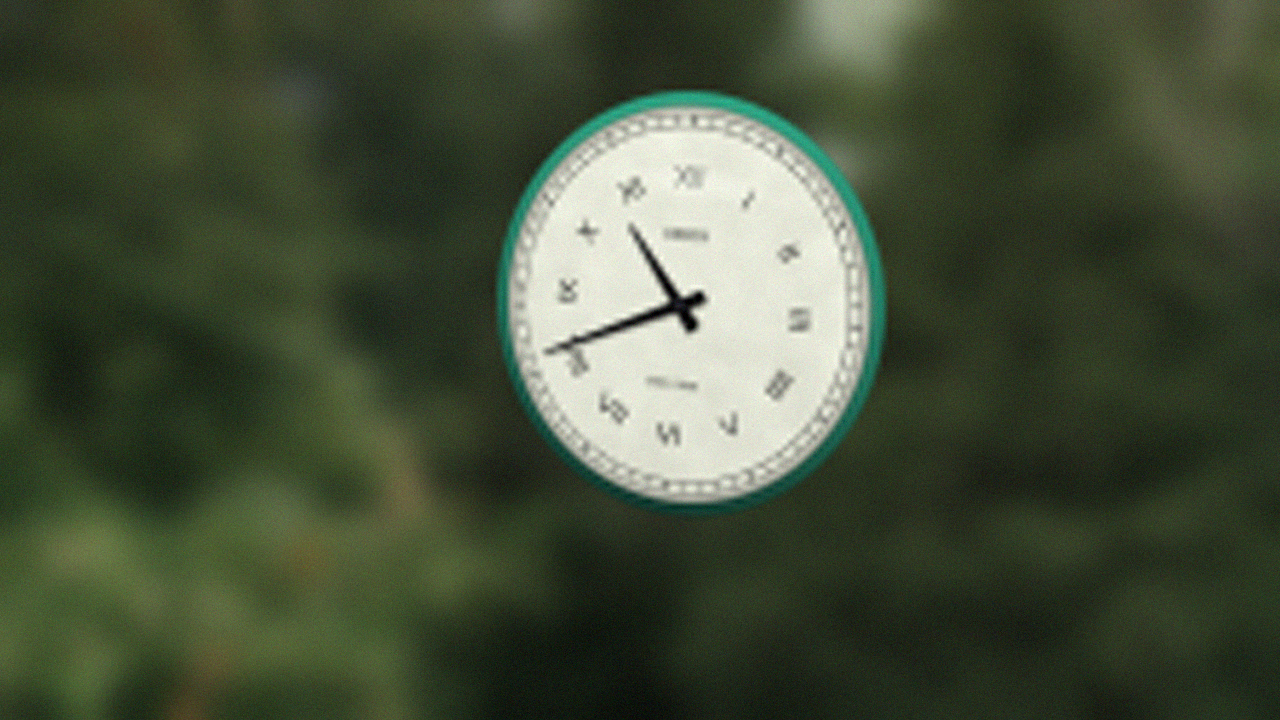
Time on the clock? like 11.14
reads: 10.41
